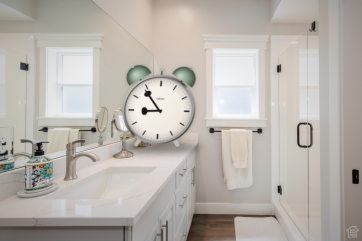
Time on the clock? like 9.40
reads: 8.54
